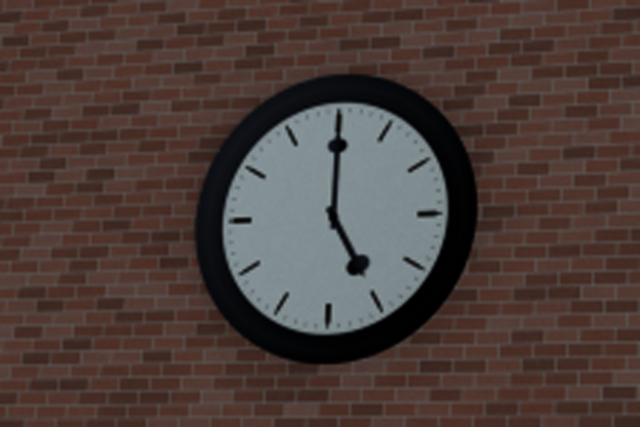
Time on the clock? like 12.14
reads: 5.00
